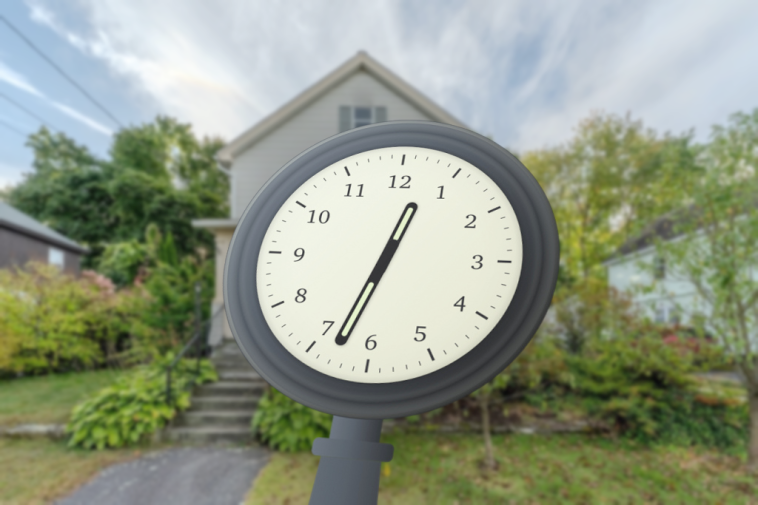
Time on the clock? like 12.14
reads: 12.33
